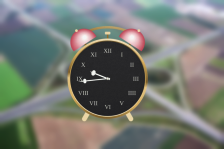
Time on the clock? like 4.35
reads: 9.44
